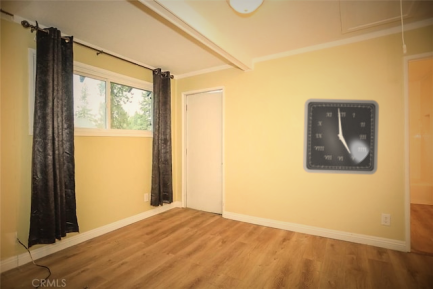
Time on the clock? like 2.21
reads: 4.59
